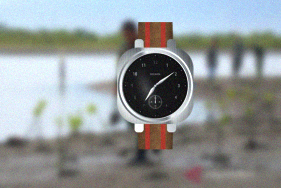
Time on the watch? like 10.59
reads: 7.09
